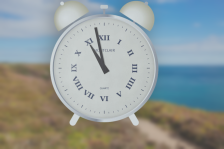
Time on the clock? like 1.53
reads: 10.58
